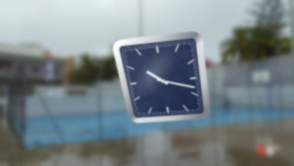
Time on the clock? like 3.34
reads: 10.18
